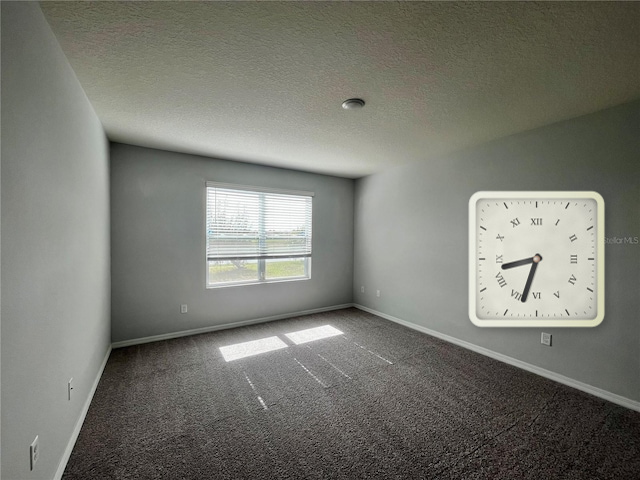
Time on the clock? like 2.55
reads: 8.33
